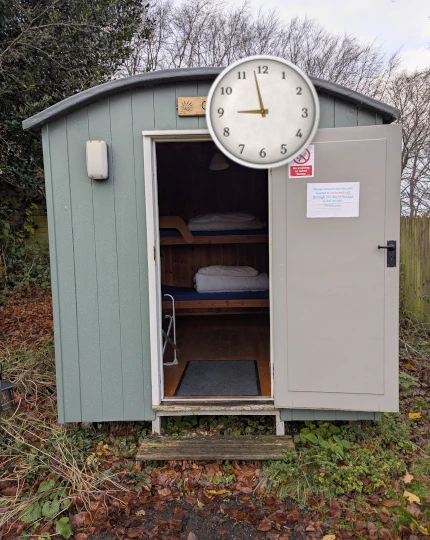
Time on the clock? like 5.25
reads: 8.58
